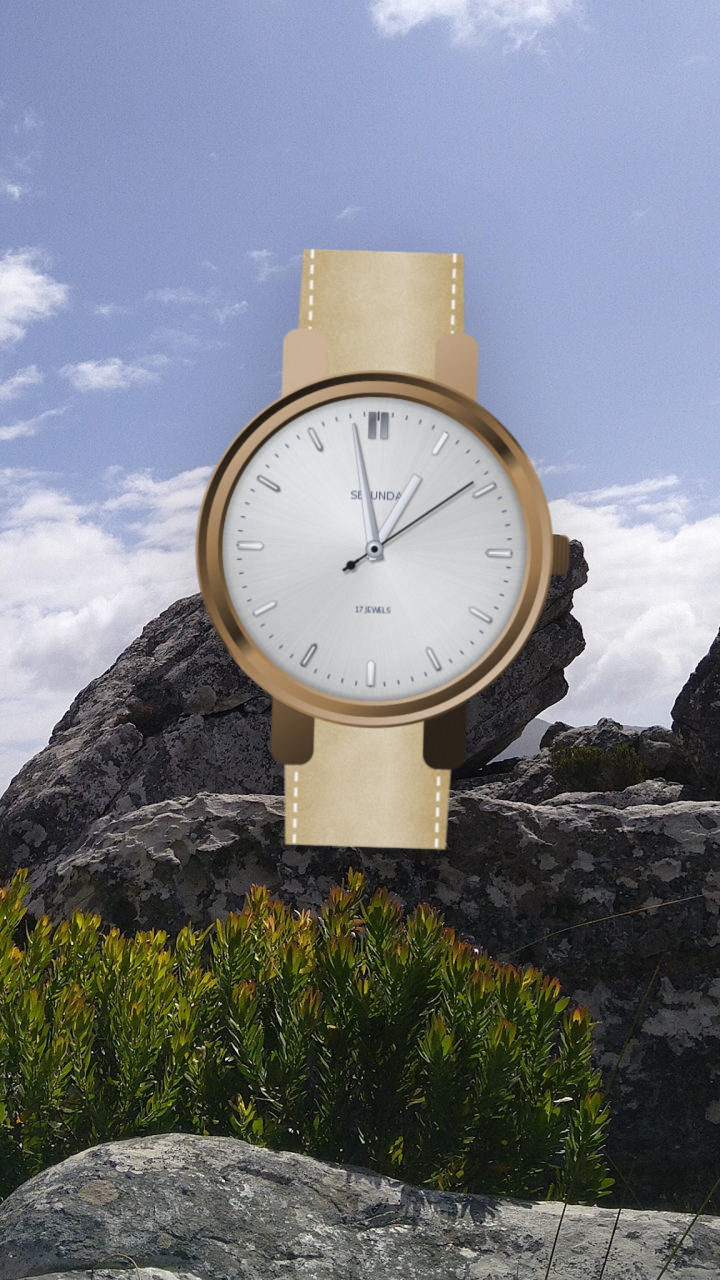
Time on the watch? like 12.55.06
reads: 12.58.09
